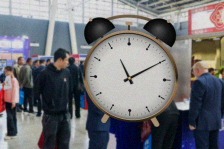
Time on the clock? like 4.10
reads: 11.10
